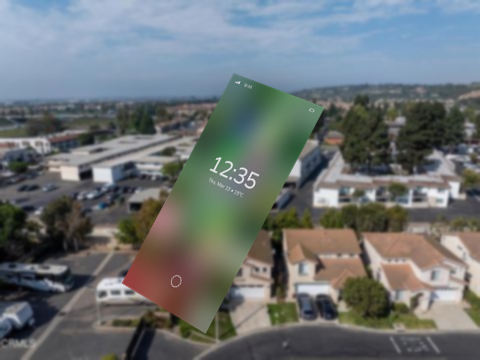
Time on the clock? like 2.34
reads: 12.35
